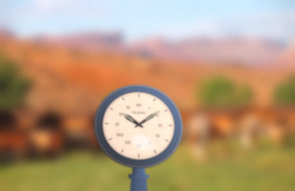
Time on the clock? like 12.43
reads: 10.09
